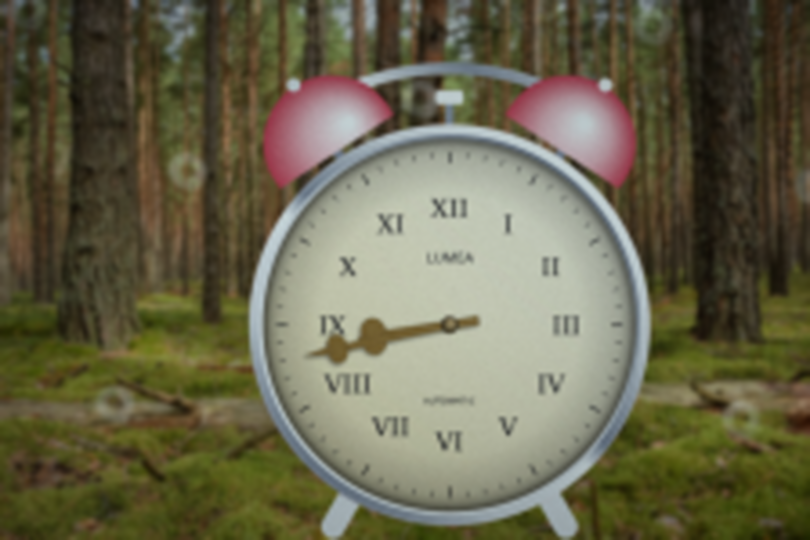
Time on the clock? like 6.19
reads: 8.43
